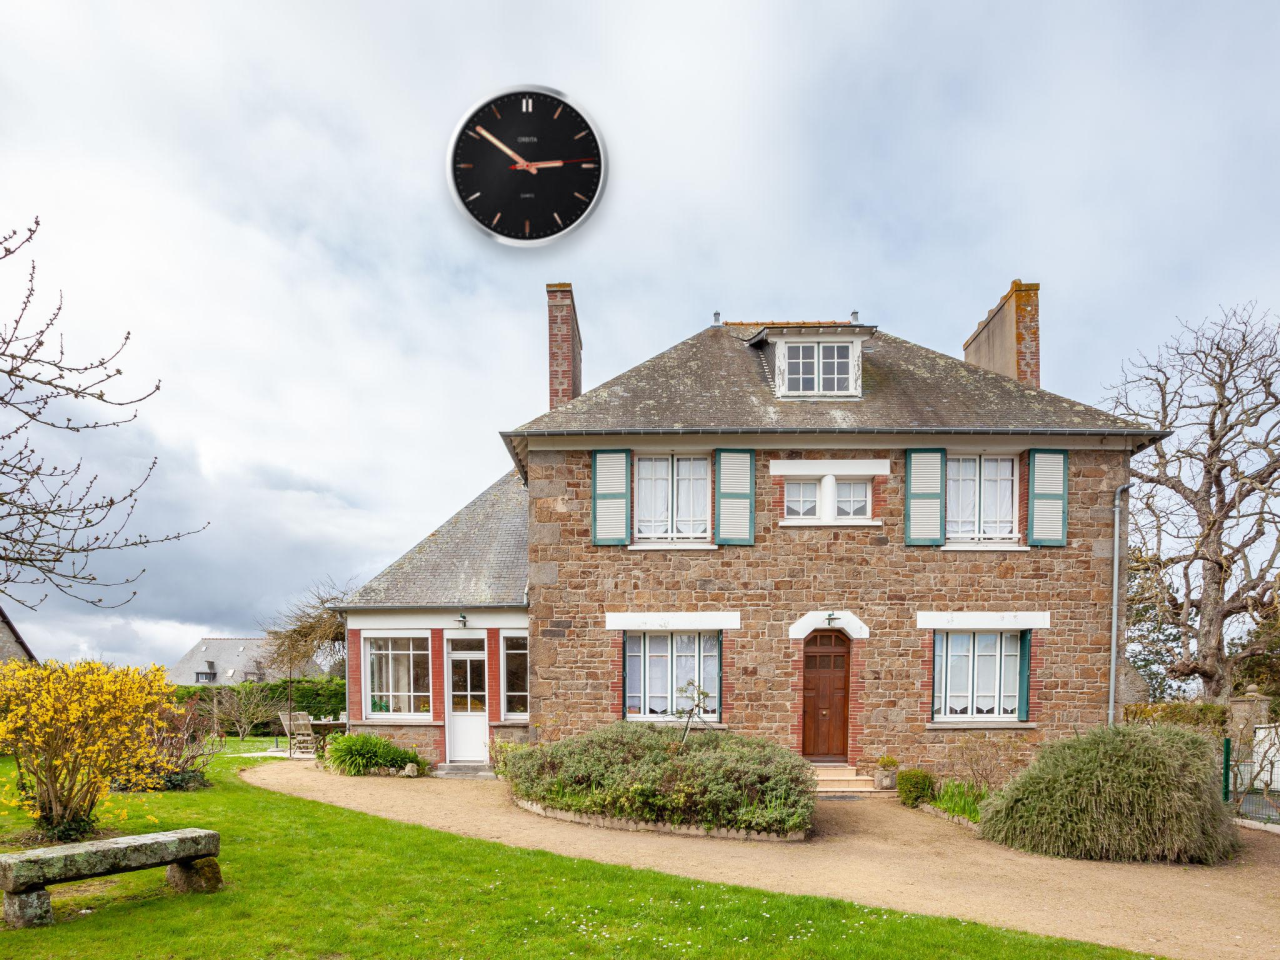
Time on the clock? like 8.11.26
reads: 2.51.14
